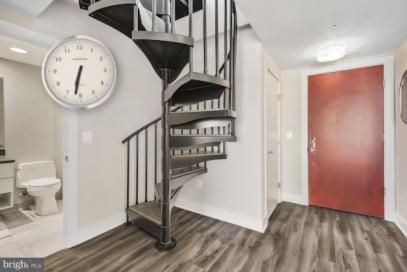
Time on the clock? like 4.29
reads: 6.32
